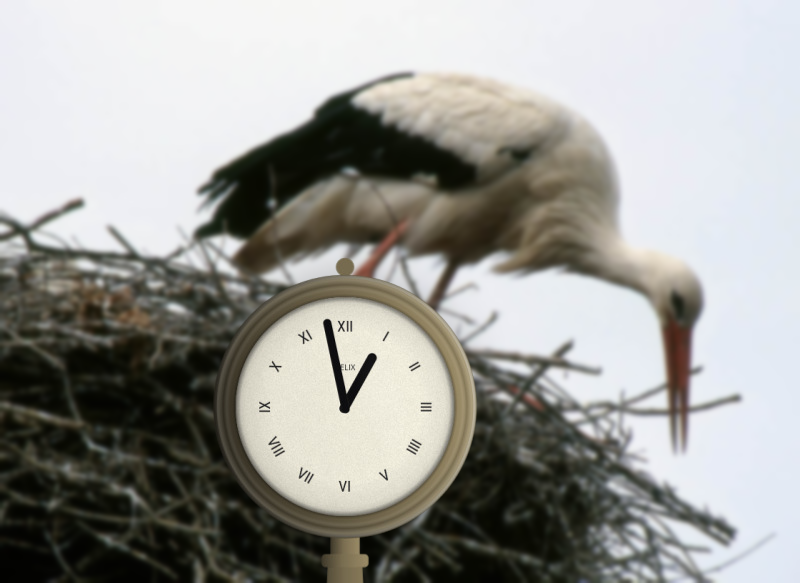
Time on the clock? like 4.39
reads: 12.58
